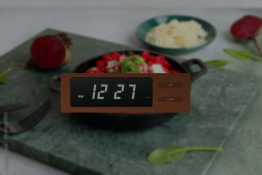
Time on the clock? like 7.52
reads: 12.27
